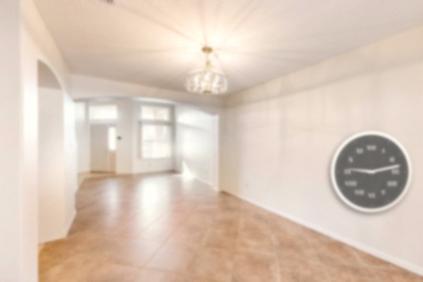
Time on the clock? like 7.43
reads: 9.13
